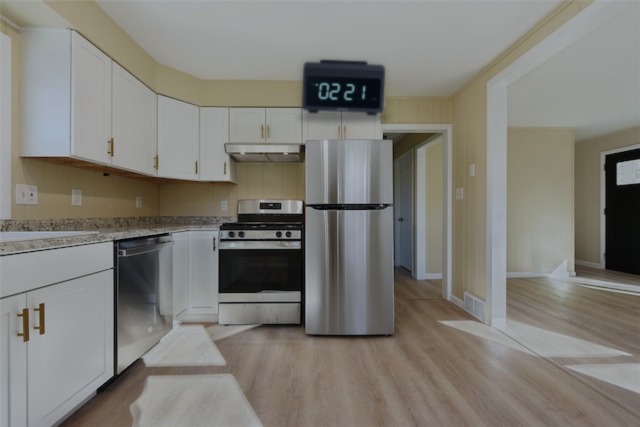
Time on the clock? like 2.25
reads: 2.21
